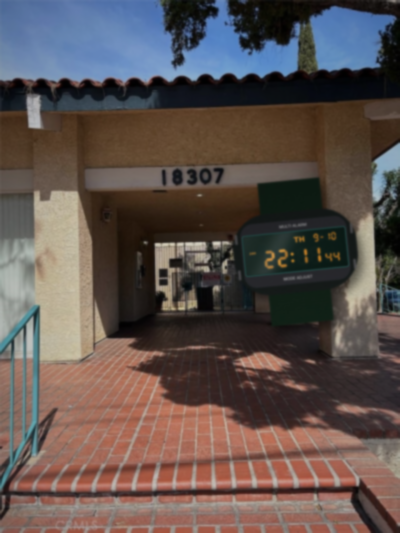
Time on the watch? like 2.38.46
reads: 22.11.44
